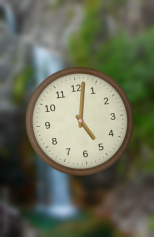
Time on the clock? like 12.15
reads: 5.02
